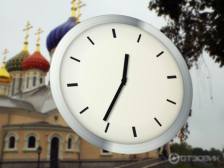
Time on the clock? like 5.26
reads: 12.36
